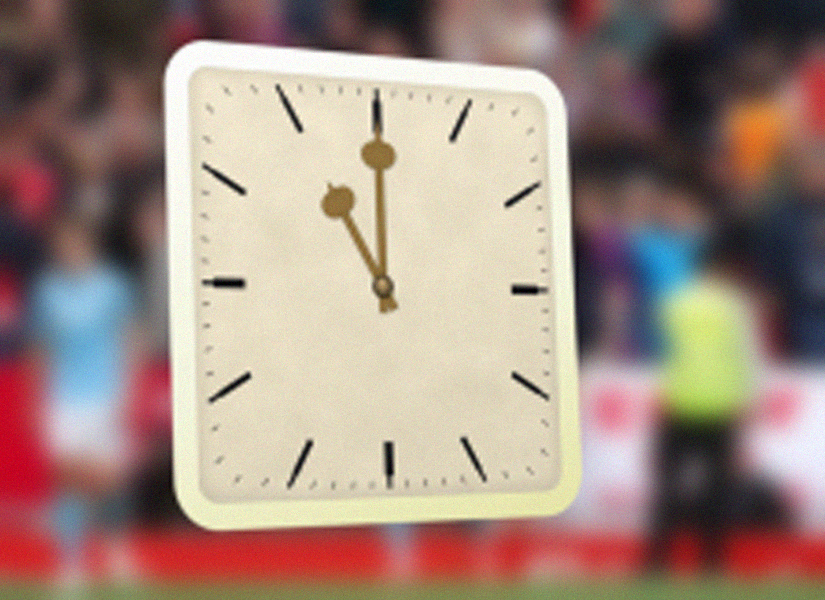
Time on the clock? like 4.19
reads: 11.00
